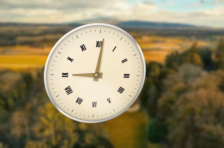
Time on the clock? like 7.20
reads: 9.01
